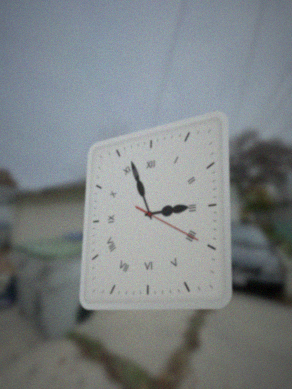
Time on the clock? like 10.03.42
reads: 2.56.20
